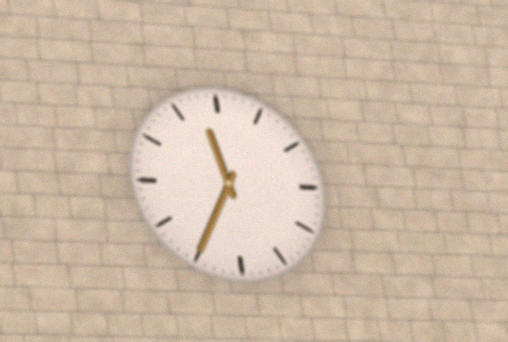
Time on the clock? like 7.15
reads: 11.35
